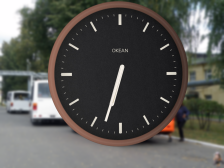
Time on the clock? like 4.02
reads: 6.33
